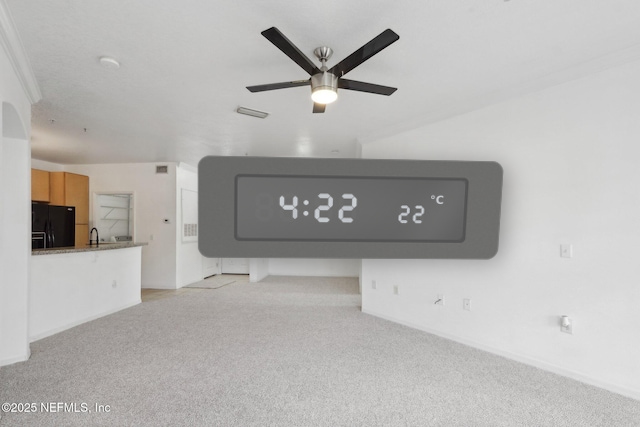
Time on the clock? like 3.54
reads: 4.22
